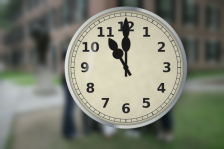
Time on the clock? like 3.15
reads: 11.00
